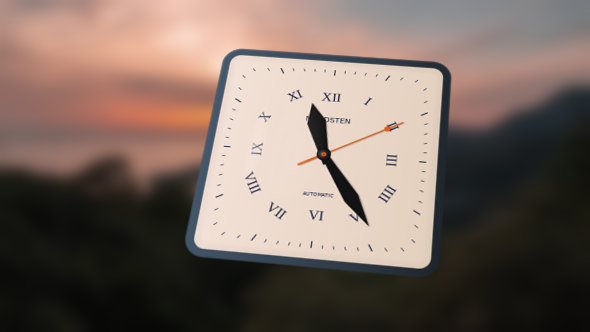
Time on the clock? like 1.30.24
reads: 11.24.10
